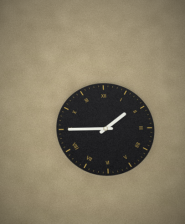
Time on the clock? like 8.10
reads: 1.45
